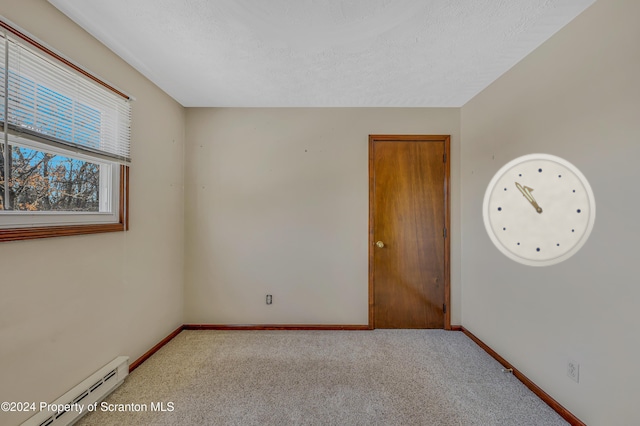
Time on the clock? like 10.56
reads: 10.53
